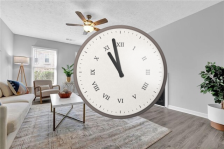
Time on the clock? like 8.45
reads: 10.58
